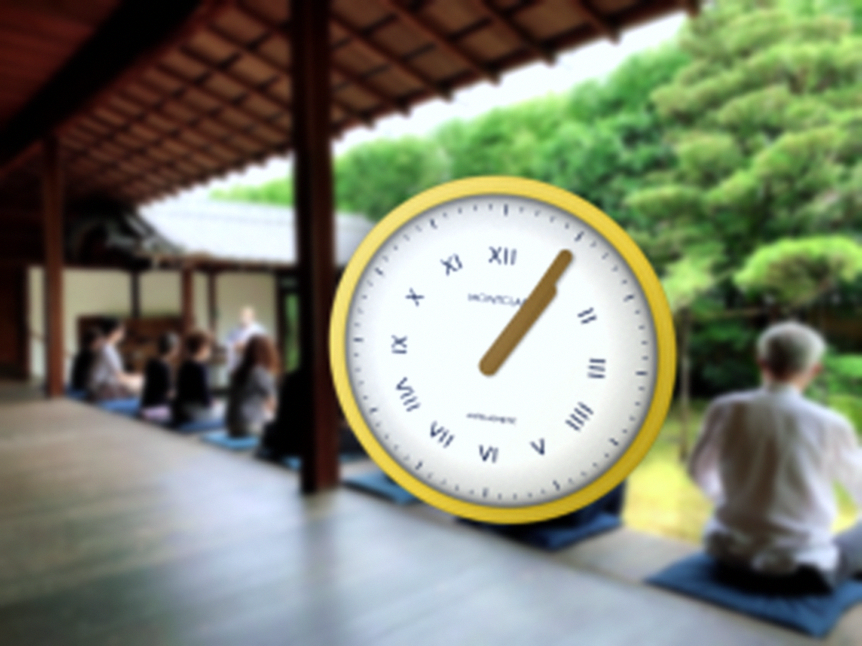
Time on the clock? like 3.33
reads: 1.05
